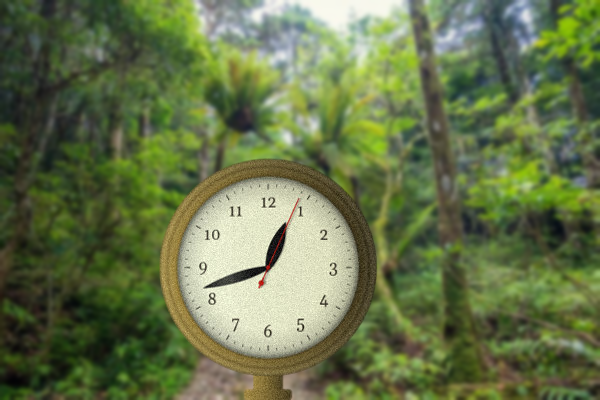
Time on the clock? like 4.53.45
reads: 12.42.04
